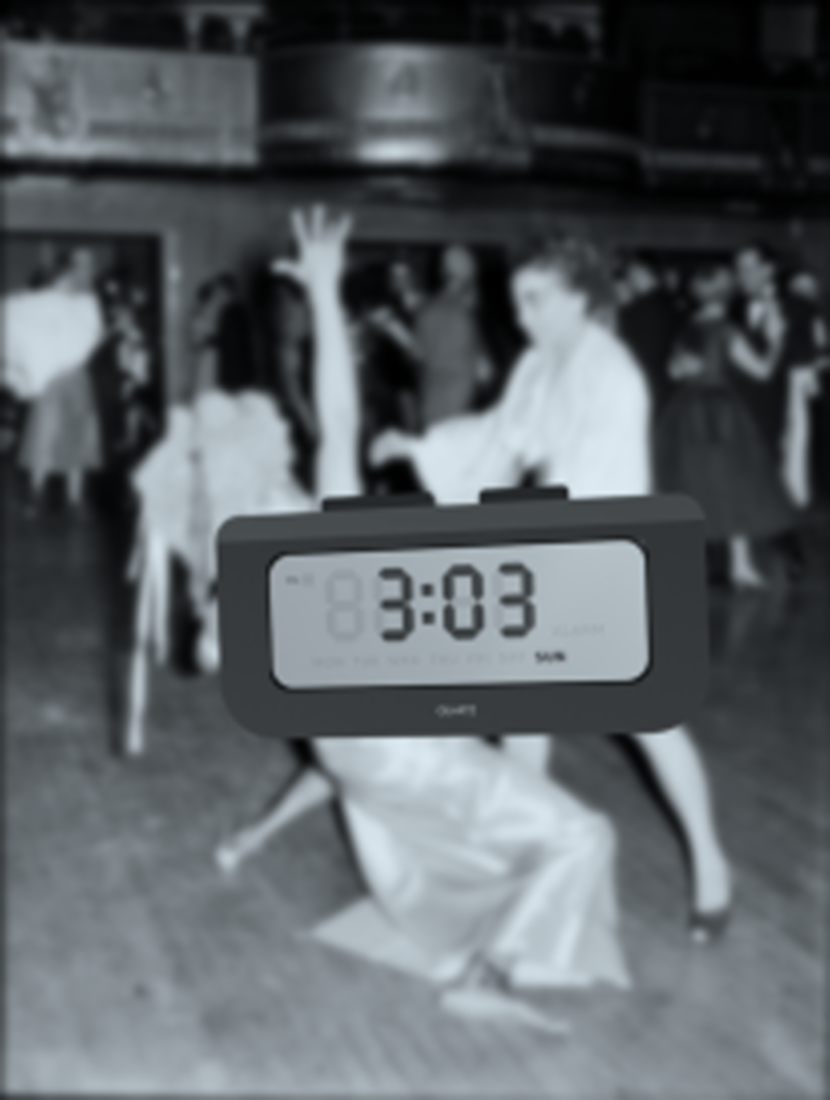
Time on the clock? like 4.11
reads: 3.03
